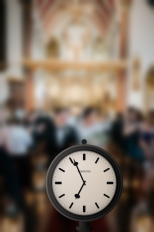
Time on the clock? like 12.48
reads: 6.56
